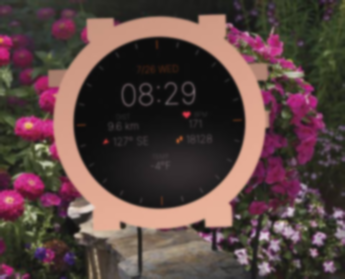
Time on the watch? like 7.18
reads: 8.29
